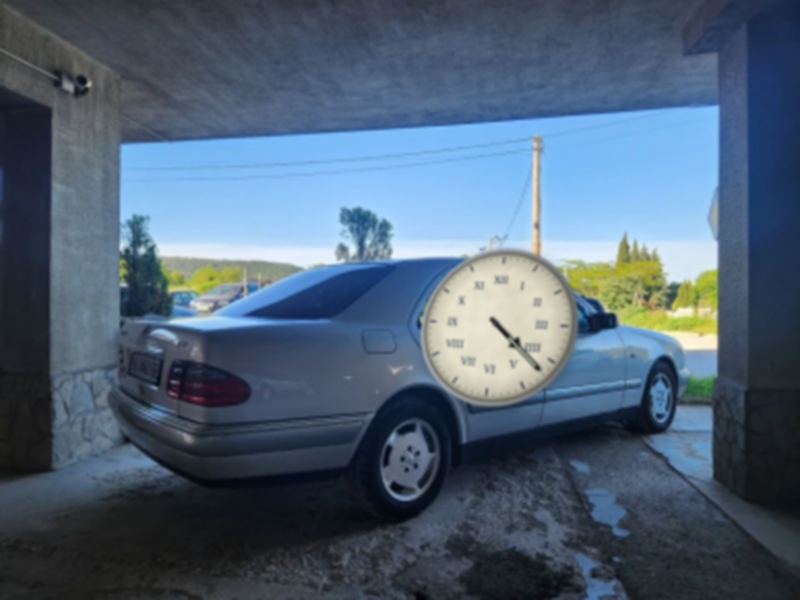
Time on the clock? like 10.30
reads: 4.22
